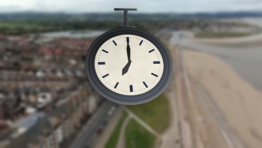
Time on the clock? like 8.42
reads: 7.00
